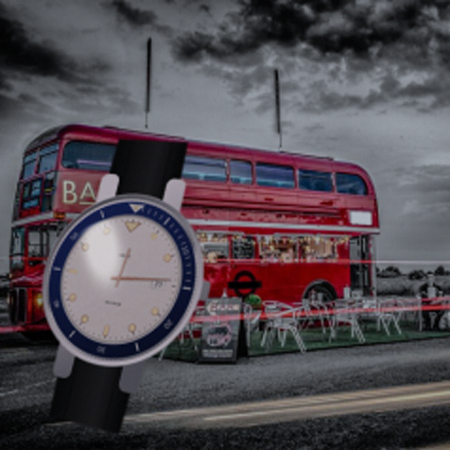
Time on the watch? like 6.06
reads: 12.14
